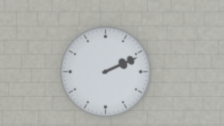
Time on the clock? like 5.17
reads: 2.11
